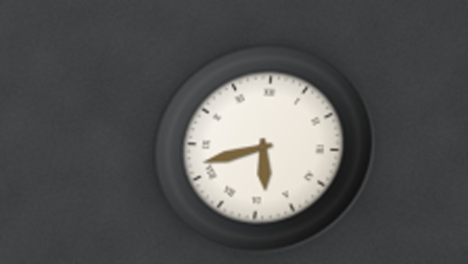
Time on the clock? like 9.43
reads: 5.42
